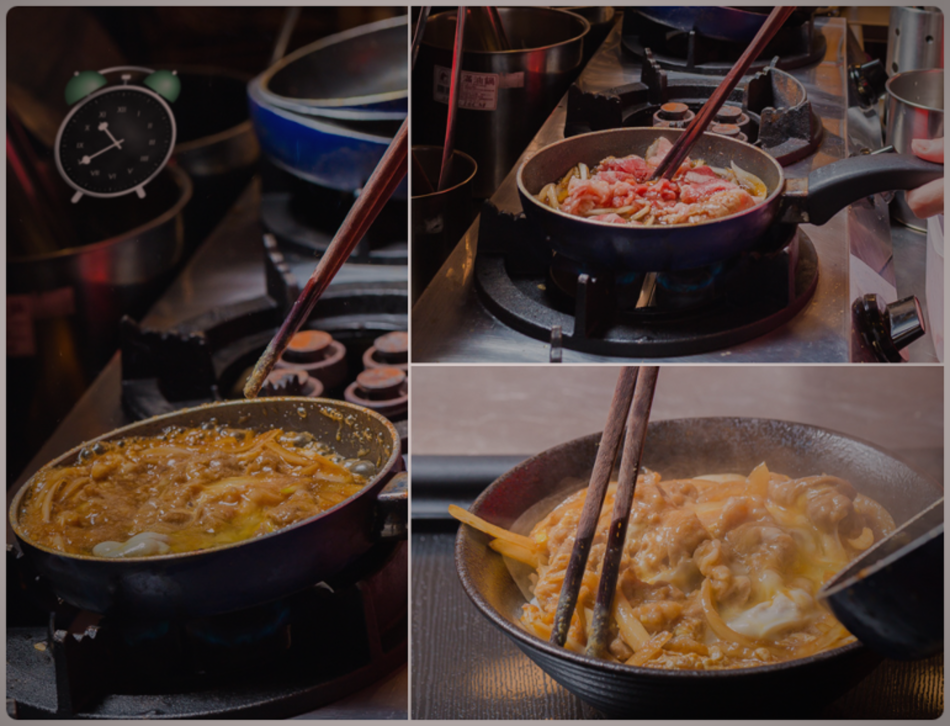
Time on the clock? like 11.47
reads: 10.40
